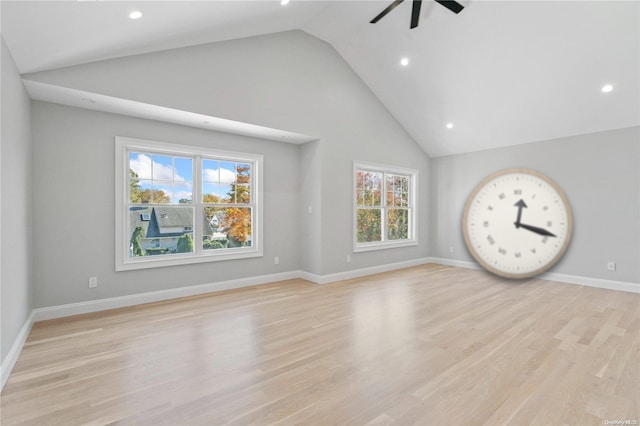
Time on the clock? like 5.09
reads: 12.18
